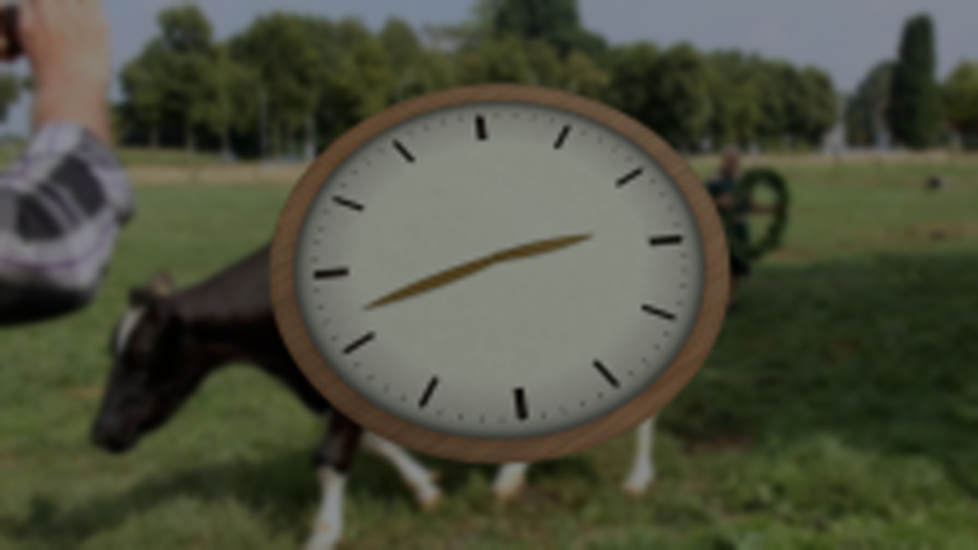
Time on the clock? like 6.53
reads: 2.42
